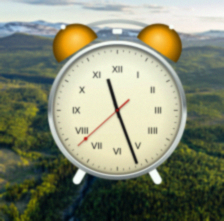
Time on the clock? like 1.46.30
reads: 11.26.38
